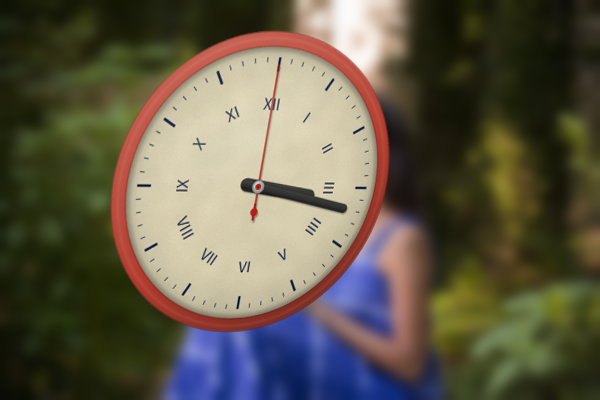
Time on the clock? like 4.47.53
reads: 3.17.00
